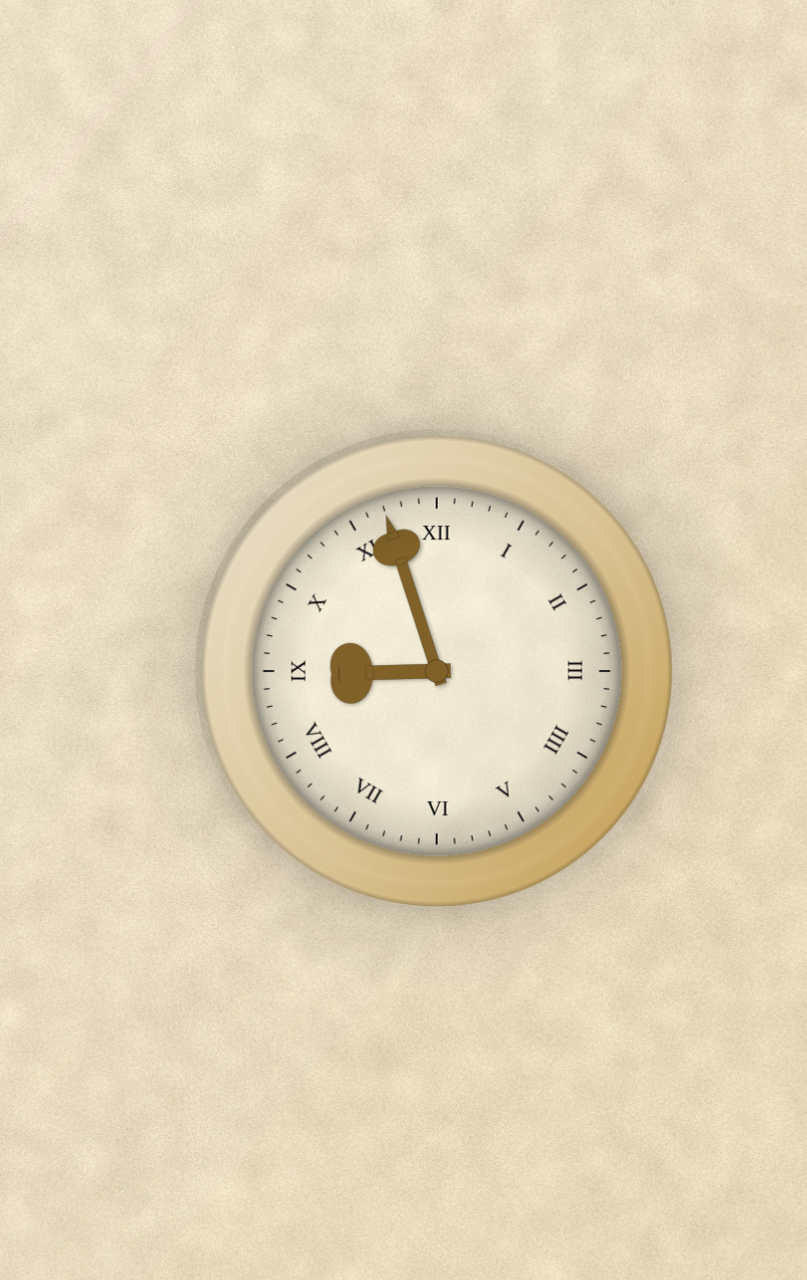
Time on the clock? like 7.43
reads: 8.57
